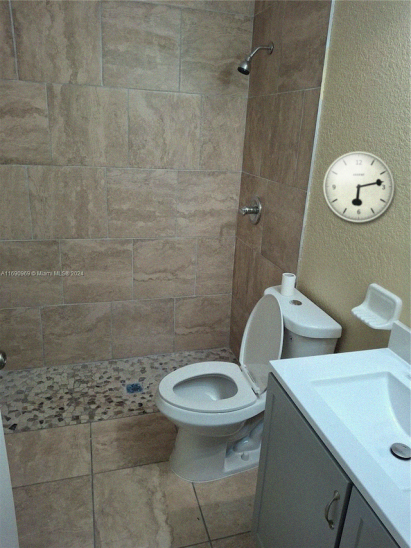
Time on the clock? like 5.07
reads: 6.13
